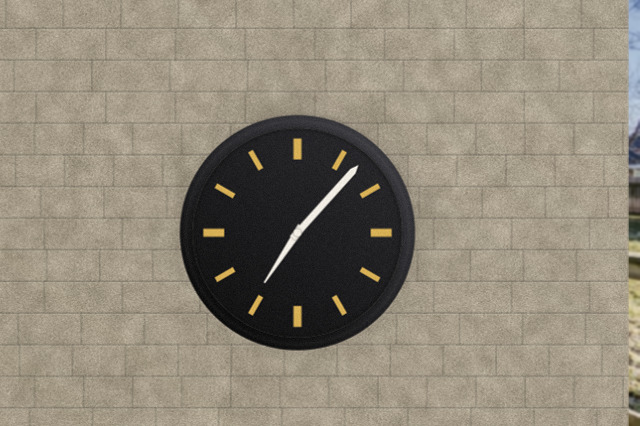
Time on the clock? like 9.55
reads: 7.07
